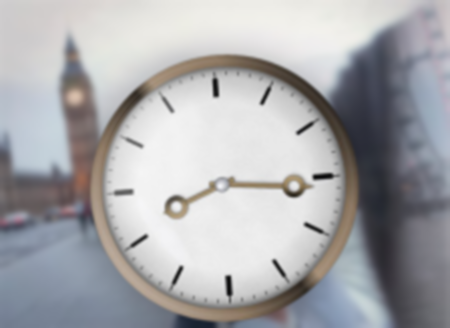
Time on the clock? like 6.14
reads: 8.16
